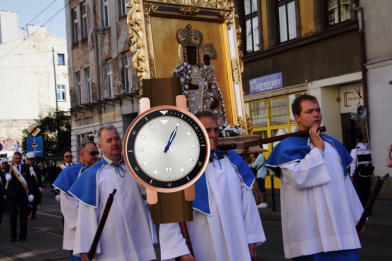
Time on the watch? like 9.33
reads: 1.05
